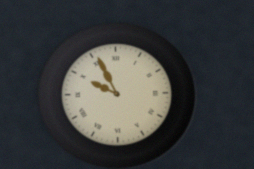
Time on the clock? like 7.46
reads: 9.56
